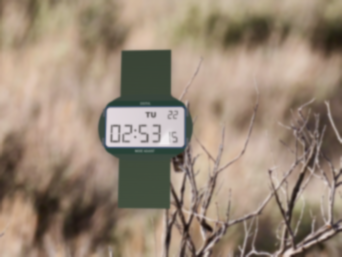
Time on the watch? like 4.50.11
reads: 2.53.15
